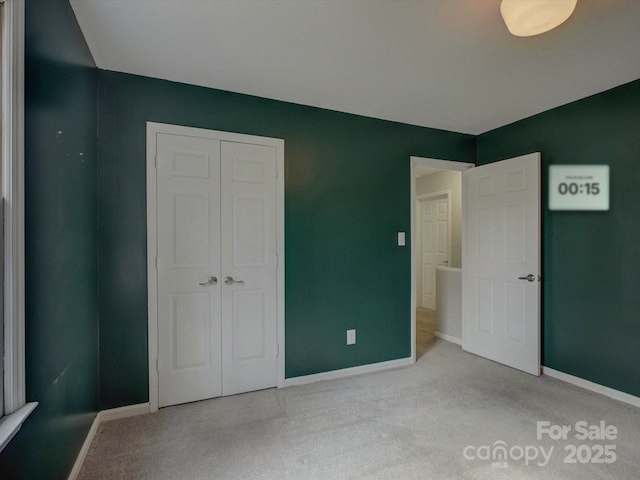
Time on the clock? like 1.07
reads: 0.15
